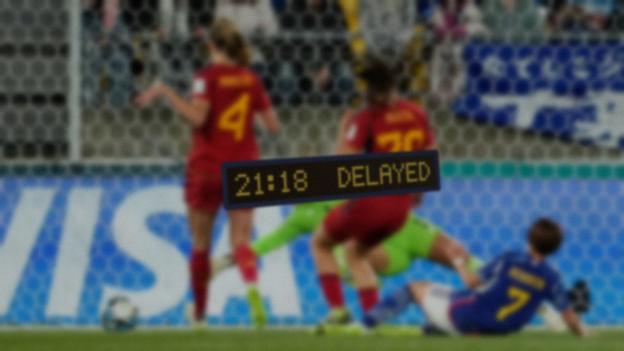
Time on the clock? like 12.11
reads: 21.18
